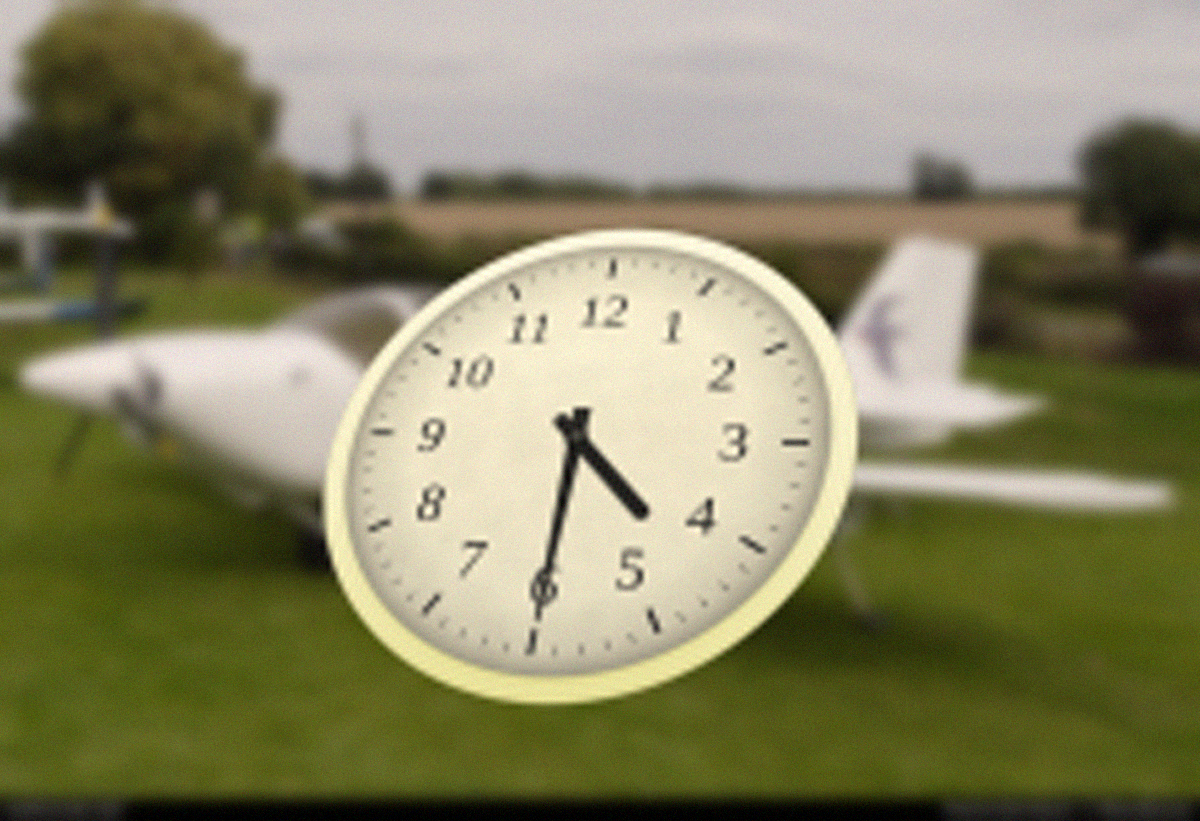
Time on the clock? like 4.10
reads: 4.30
